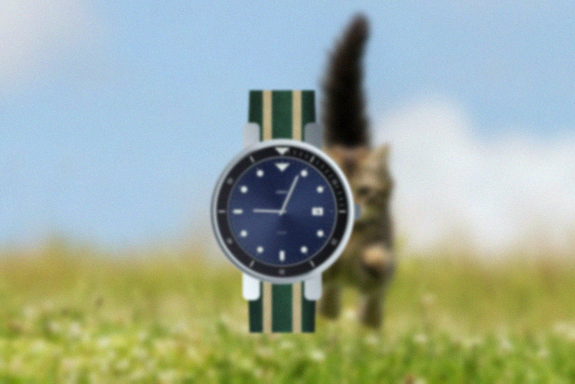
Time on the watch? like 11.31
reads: 9.04
